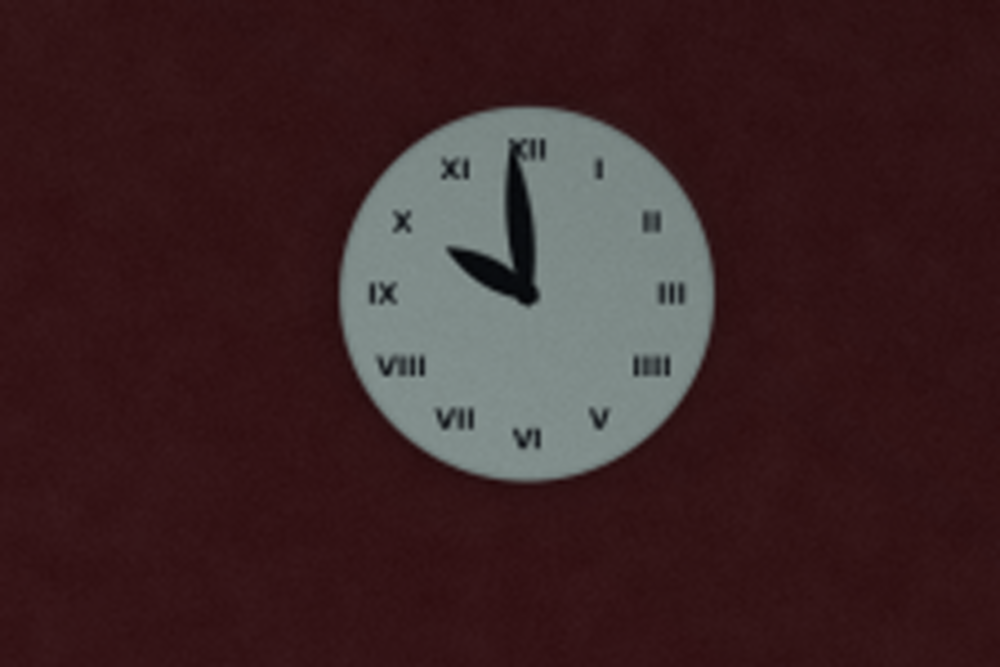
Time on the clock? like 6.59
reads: 9.59
